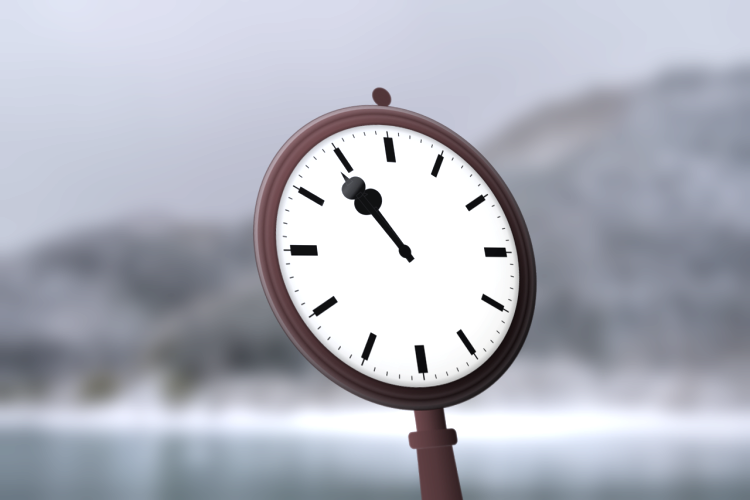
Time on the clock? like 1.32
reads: 10.54
